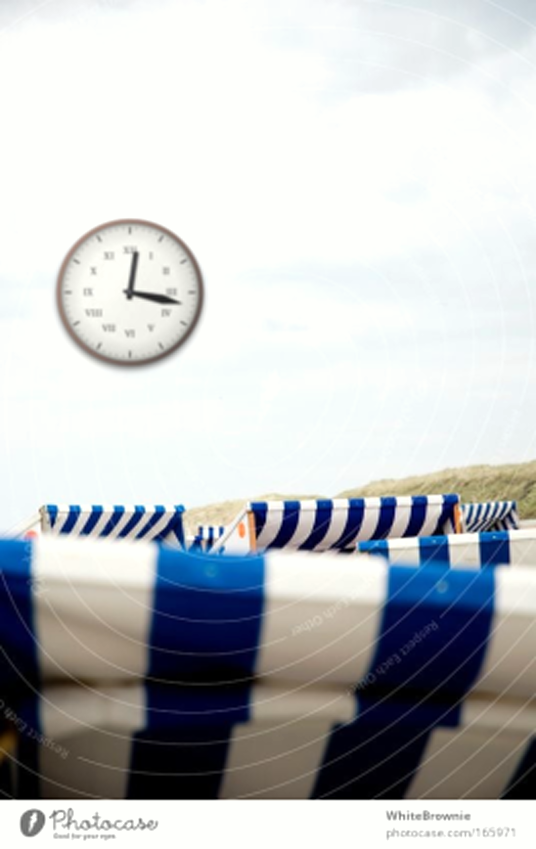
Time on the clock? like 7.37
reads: 12.17
